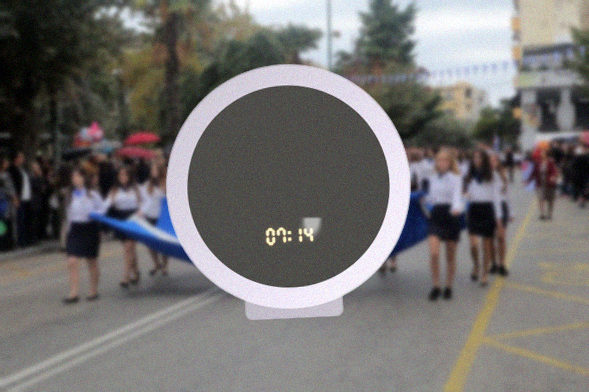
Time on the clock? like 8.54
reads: 7.14
